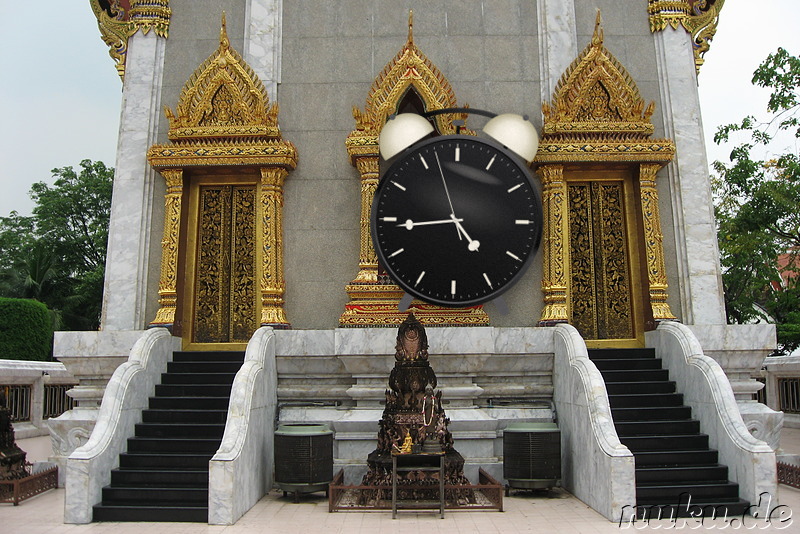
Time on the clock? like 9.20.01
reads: 4.43.57
